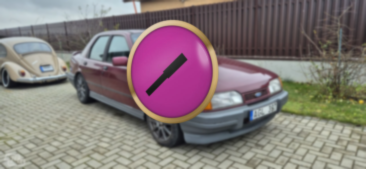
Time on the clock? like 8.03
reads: 1.38
